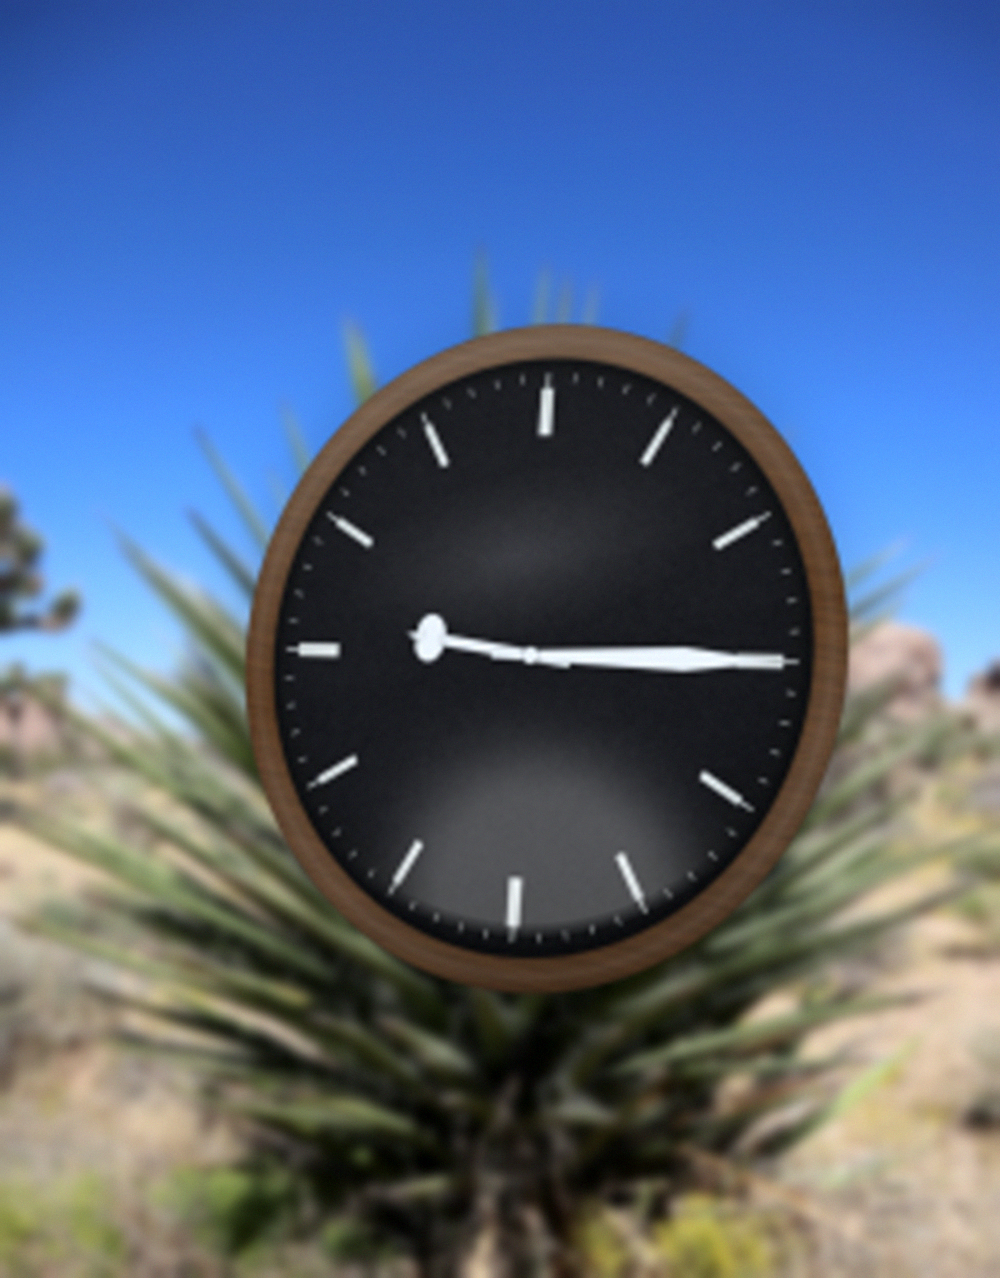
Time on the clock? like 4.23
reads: 9.15
